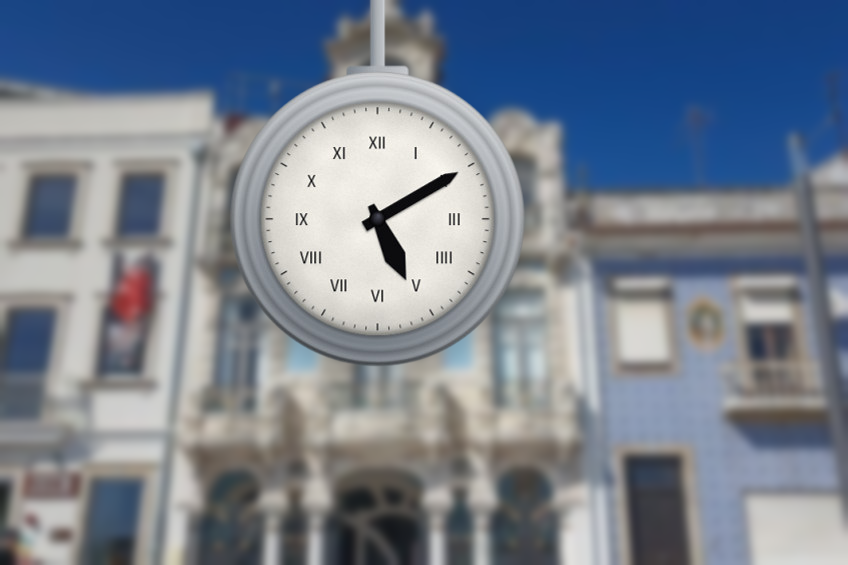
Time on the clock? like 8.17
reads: 5.10
